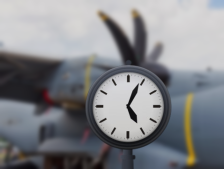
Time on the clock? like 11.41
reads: 5.04
